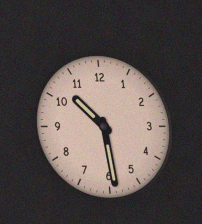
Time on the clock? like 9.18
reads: 10.29
